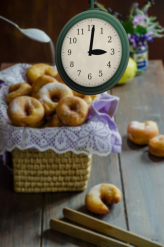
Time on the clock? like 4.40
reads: 3.01
